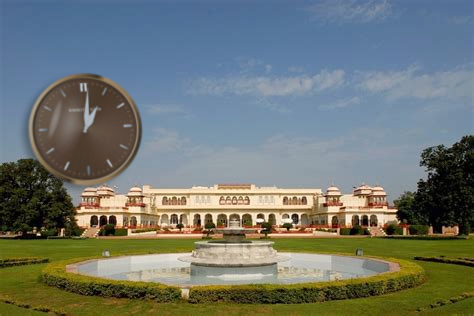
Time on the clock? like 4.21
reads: 1.01
